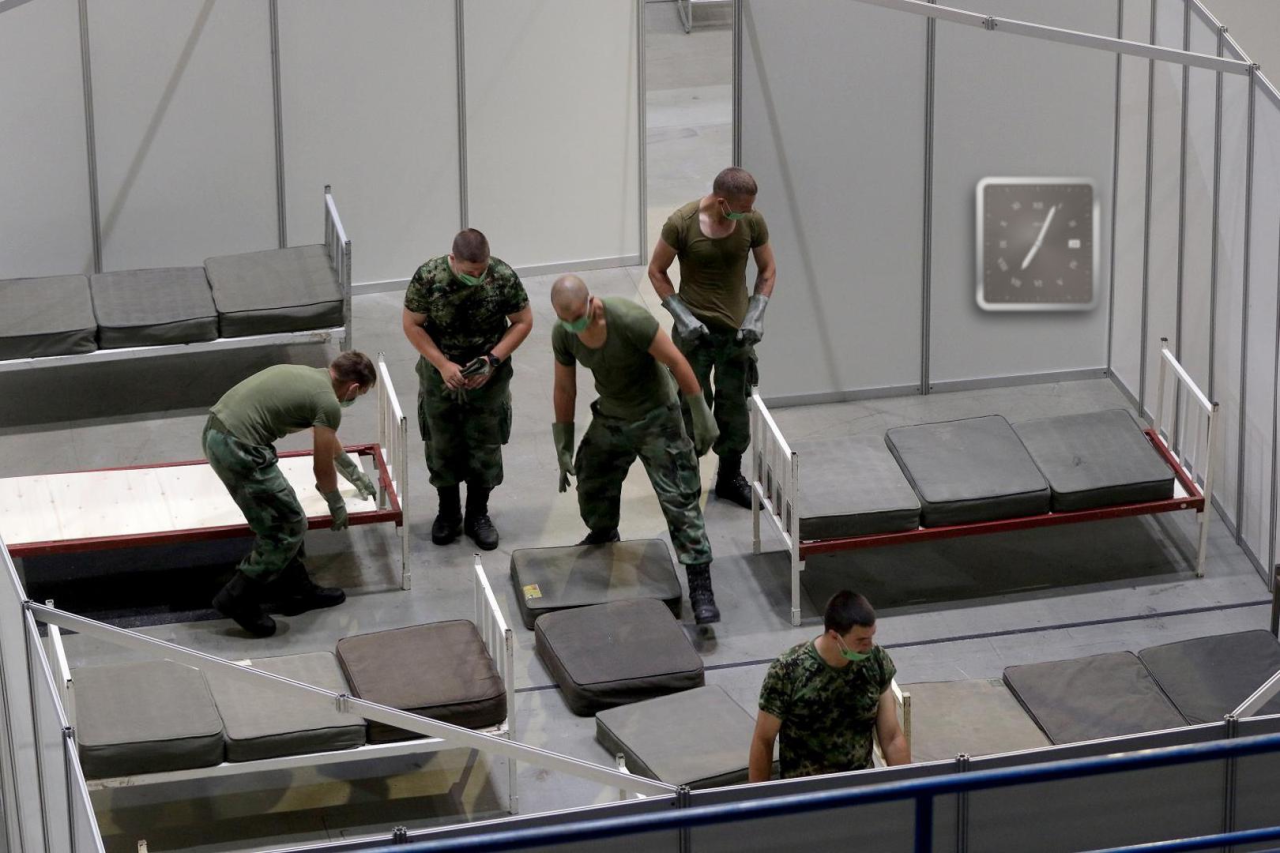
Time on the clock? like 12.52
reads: 7.04
